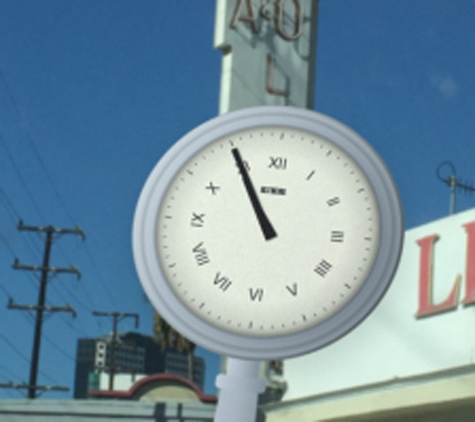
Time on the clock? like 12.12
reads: 10.55
